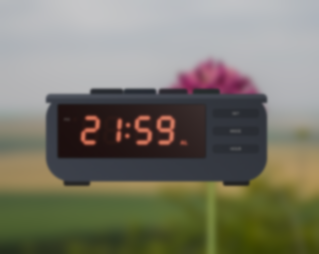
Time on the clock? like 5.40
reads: 21.59
